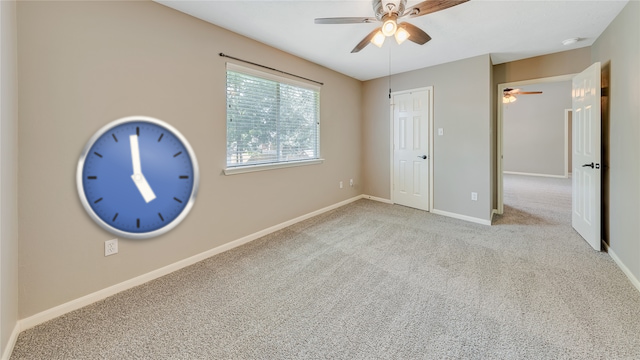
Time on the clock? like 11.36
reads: 4.59
